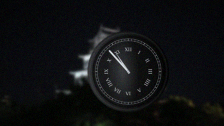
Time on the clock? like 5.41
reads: 10.53
